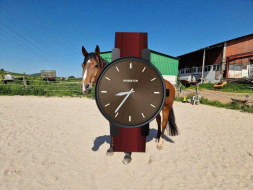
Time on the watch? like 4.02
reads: 8.36
